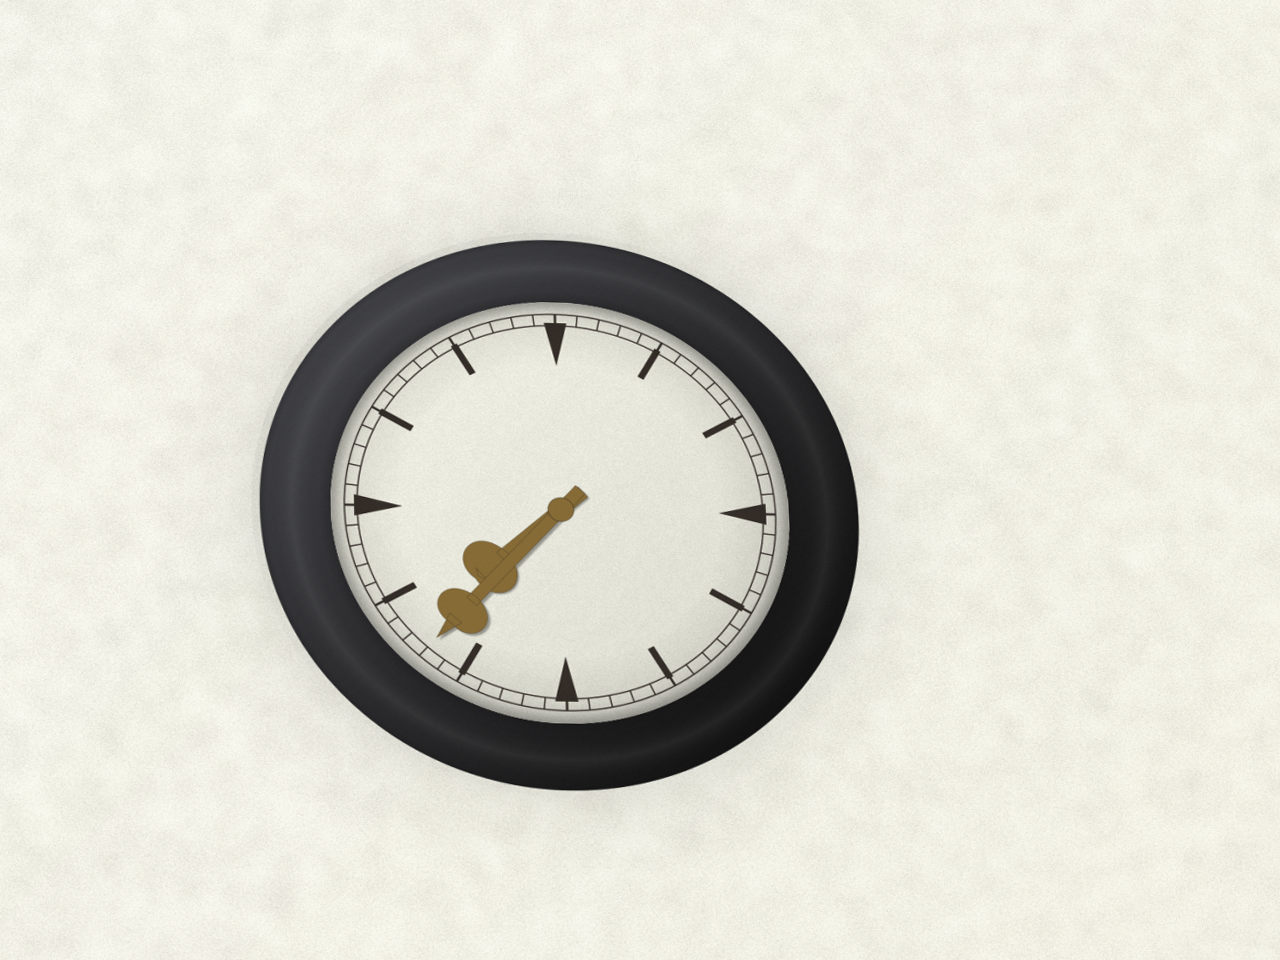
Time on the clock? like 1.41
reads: 7.37
